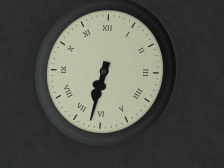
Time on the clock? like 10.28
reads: 6.32
